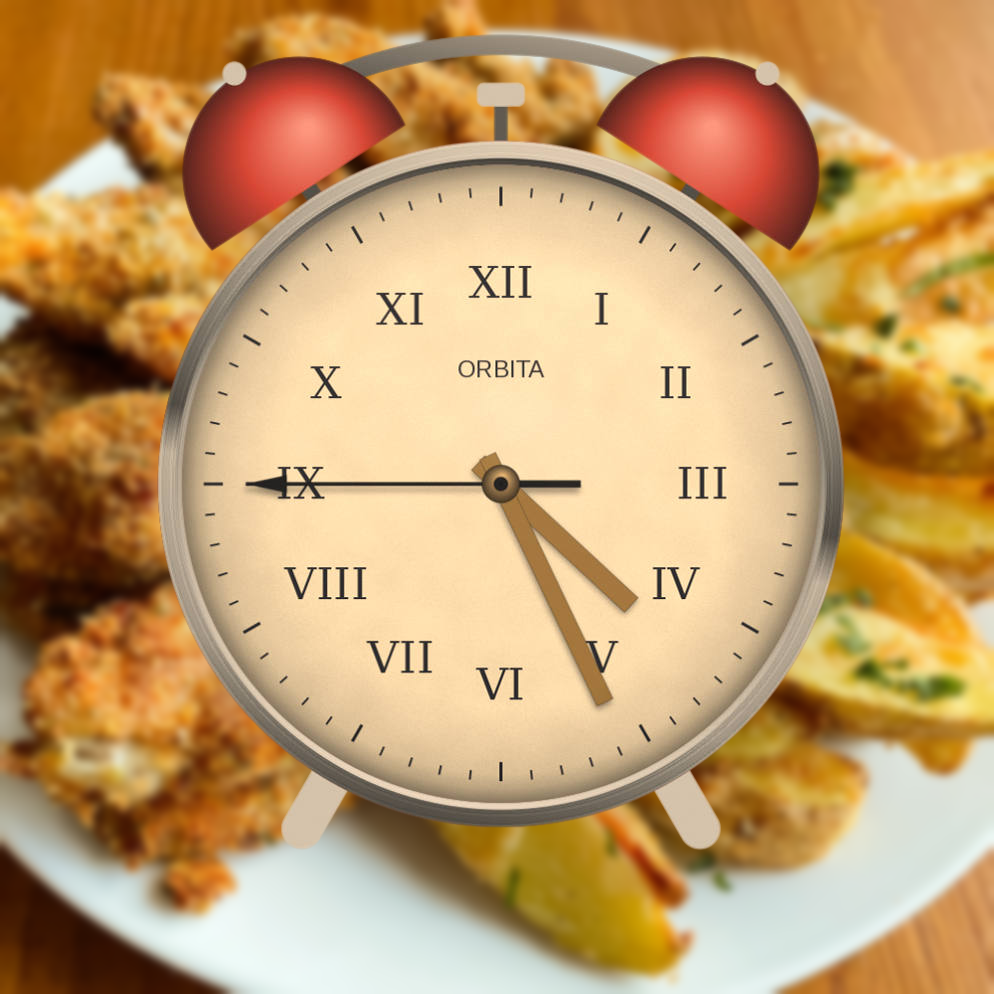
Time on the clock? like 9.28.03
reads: 4.25.45
